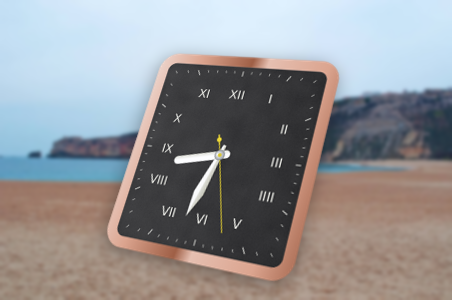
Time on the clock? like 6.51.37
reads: 8.32.27
